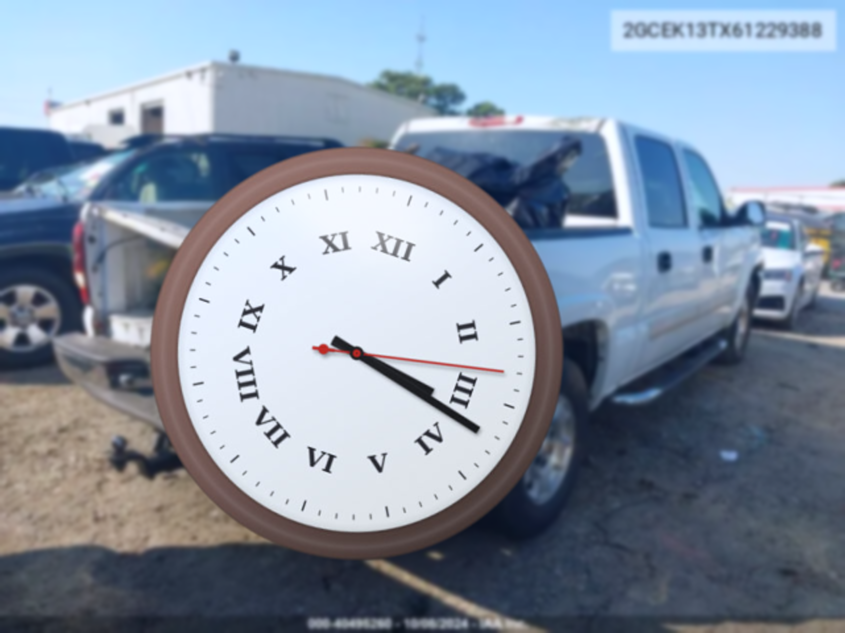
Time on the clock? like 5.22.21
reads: 3.17.13
